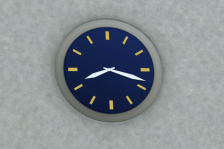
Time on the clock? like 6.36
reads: 8.18
